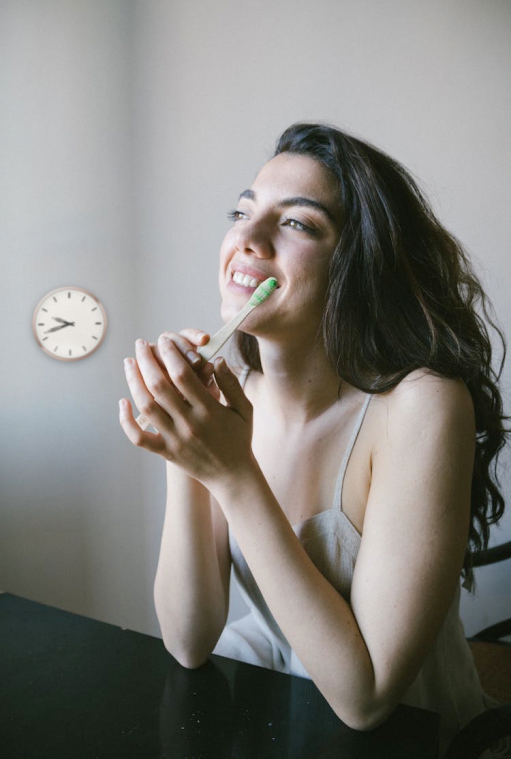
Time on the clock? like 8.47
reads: 9.42
